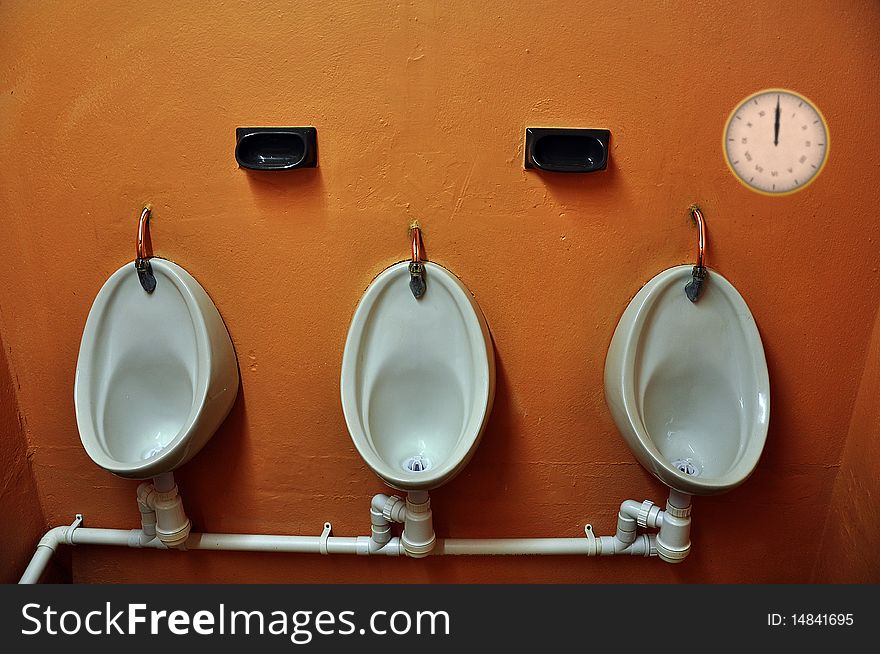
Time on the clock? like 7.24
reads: 12.00
